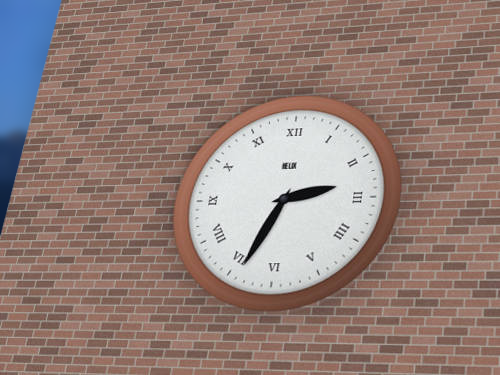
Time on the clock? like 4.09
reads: 2.34
